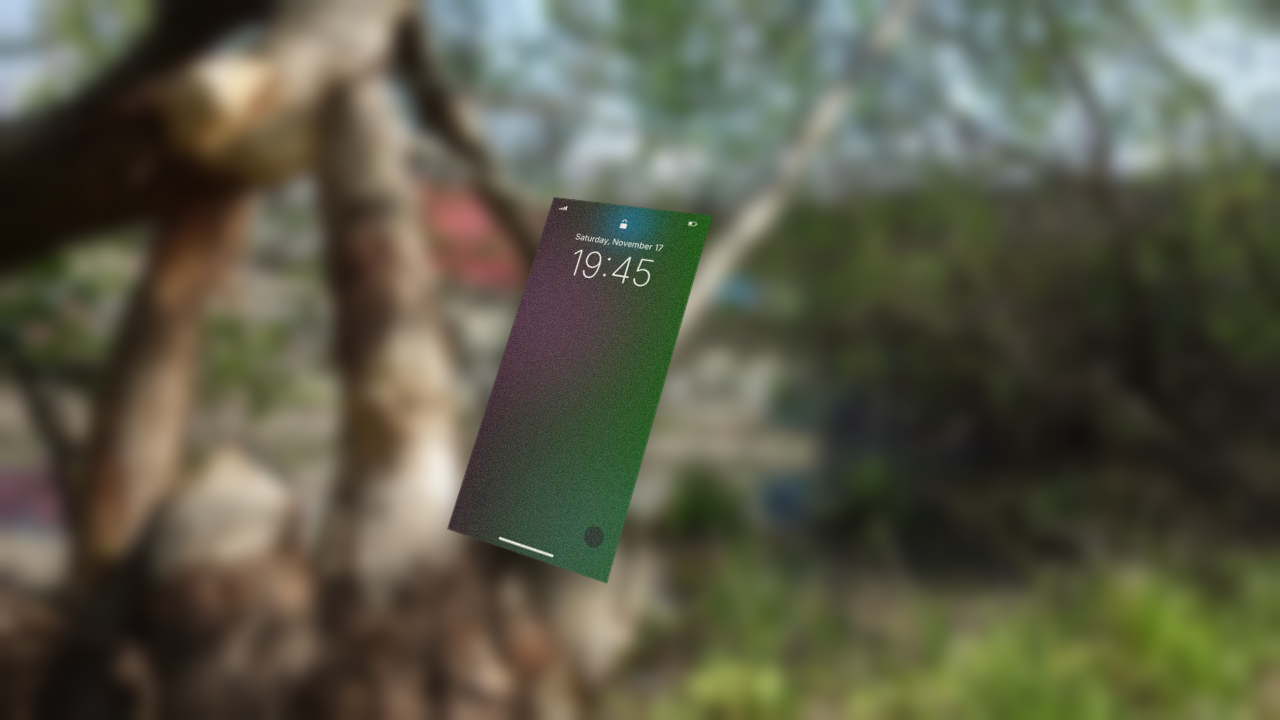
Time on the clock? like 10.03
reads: 19.45
